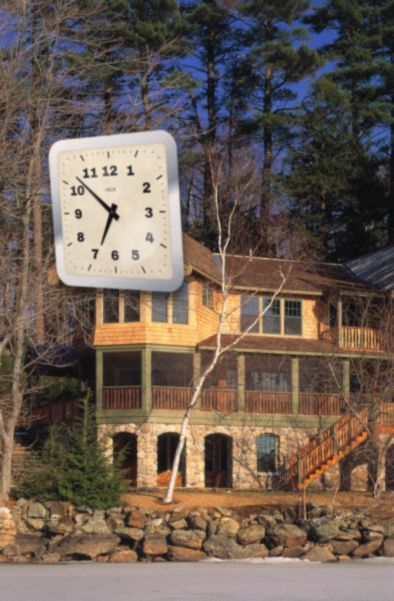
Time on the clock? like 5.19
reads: 6.52
